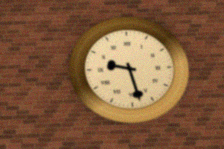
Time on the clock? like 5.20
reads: 9.28
